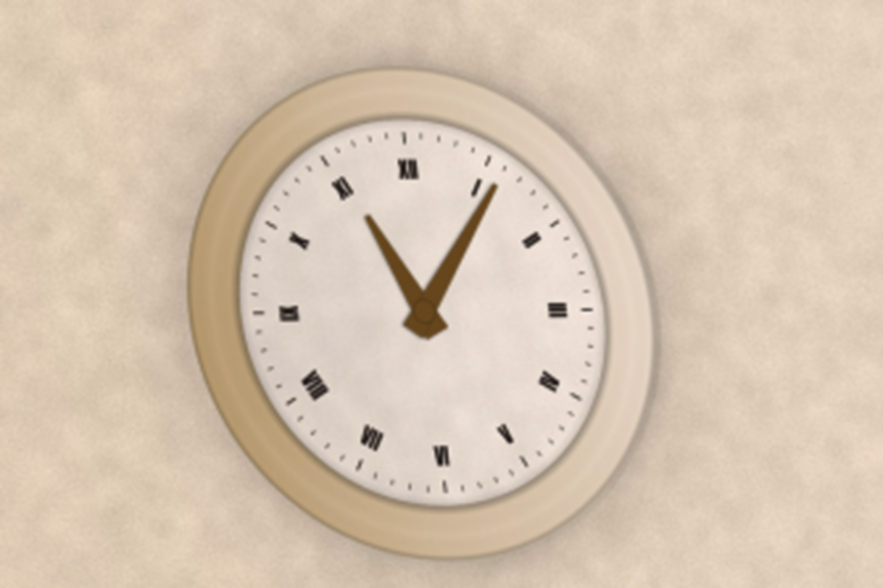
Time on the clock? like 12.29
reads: 11.06
